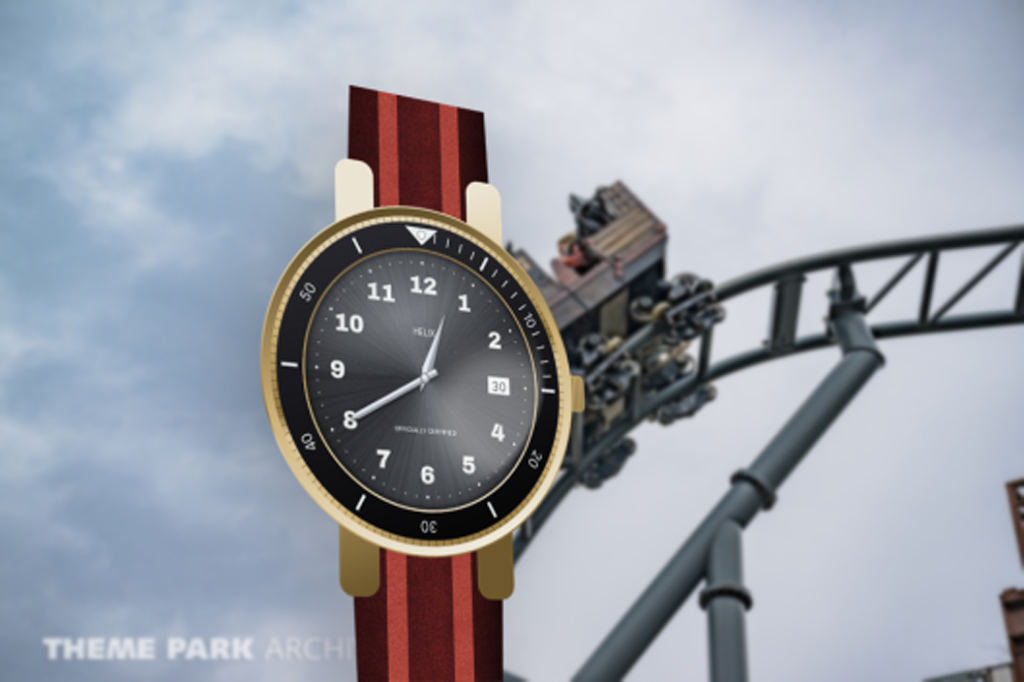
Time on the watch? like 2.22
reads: 12.40
